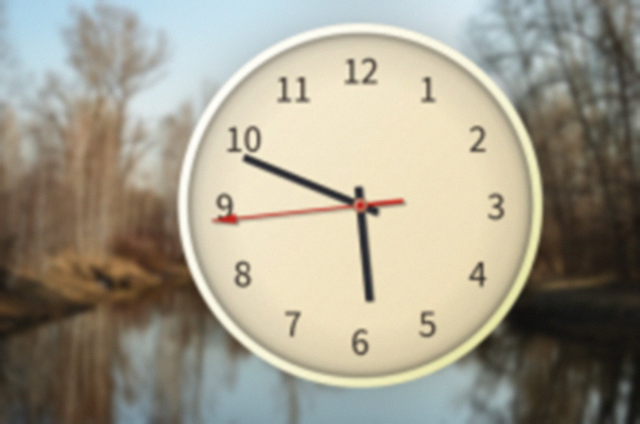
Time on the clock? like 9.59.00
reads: 5.48.44
